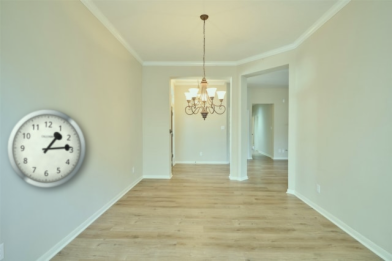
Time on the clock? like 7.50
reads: 1.14
